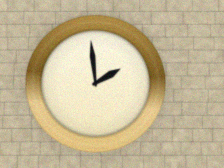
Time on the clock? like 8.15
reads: 1.59
